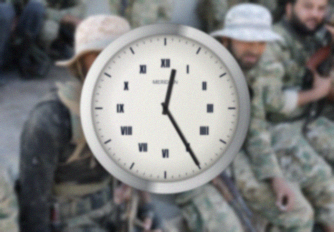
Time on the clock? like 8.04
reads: 12.25
